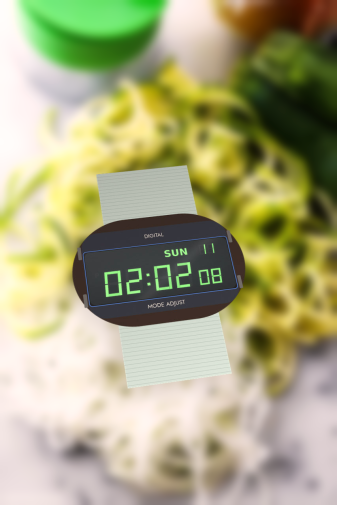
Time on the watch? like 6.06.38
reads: 2.02.08
